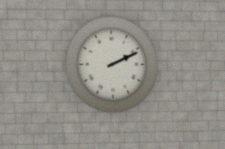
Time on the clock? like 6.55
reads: 2.11
